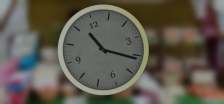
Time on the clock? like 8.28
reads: 11.21
